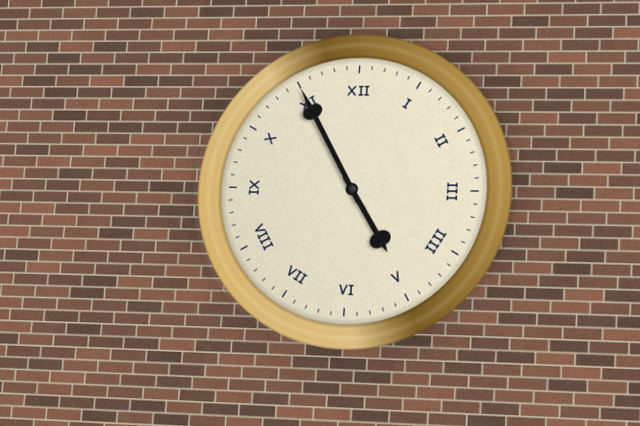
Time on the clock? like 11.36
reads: 4.55
